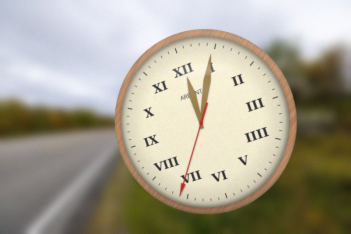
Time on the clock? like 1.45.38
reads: 12.04.36
